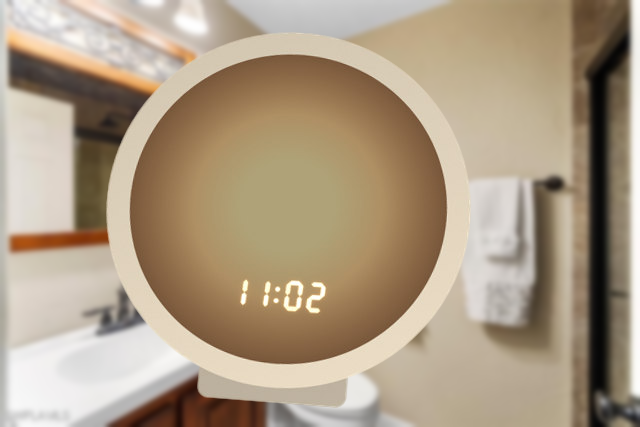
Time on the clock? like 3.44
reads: 11.02
